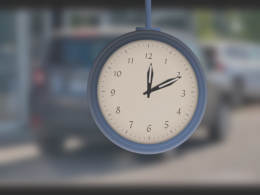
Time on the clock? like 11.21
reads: 12.11
